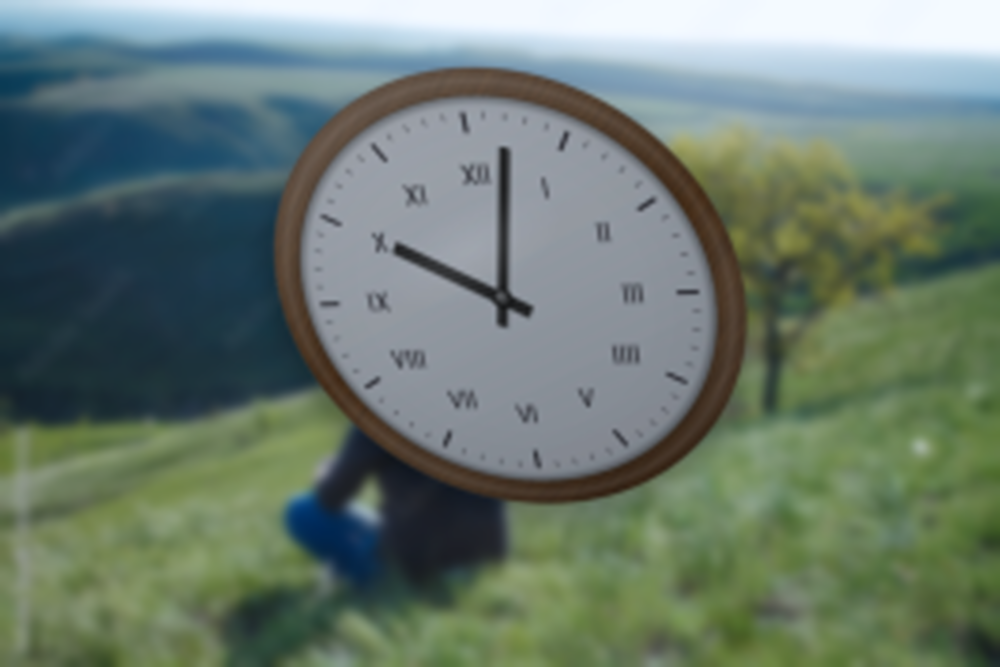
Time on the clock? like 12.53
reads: 10.02
